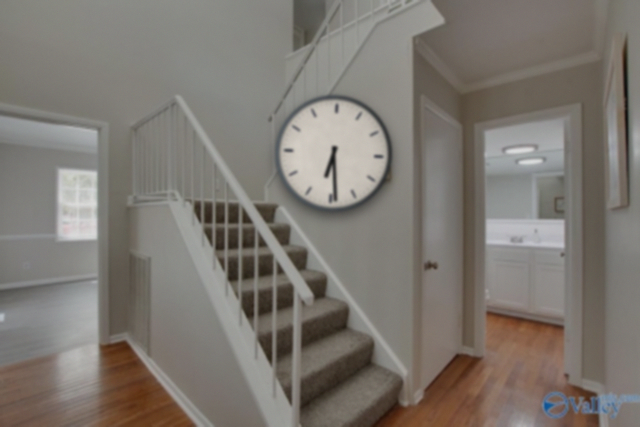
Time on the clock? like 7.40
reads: 6.29
